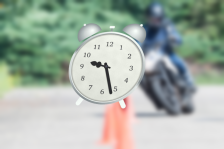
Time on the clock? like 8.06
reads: 9.27
